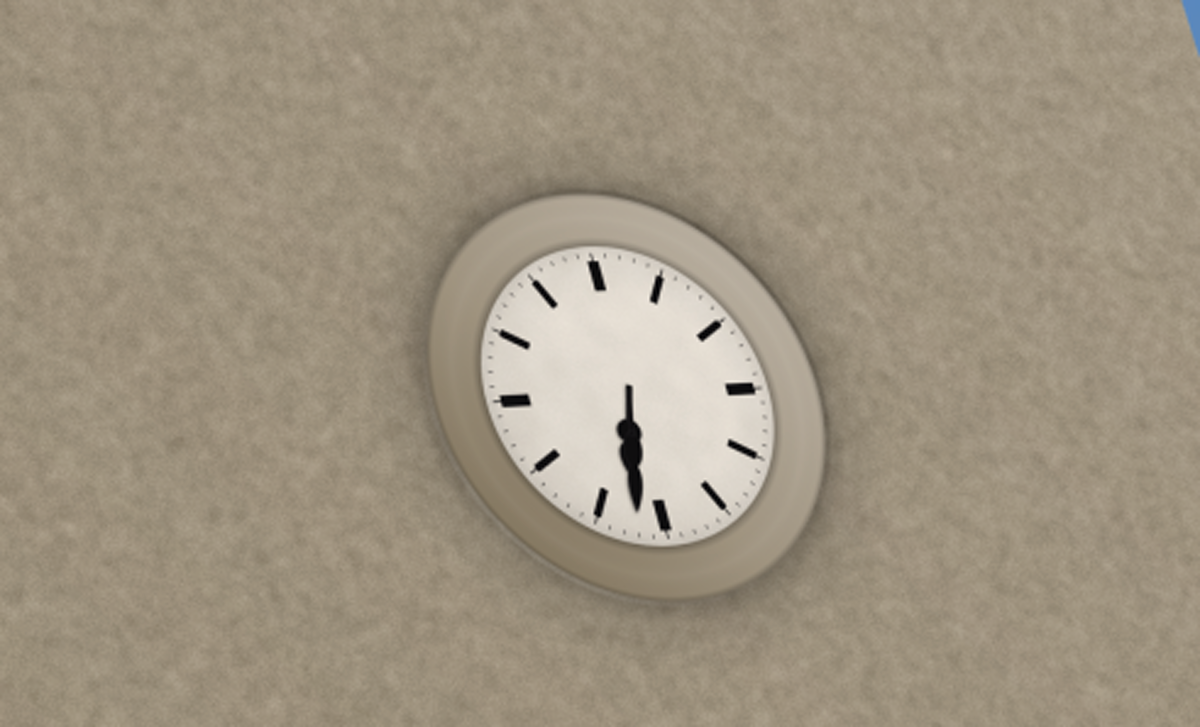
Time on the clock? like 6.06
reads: 6.32
